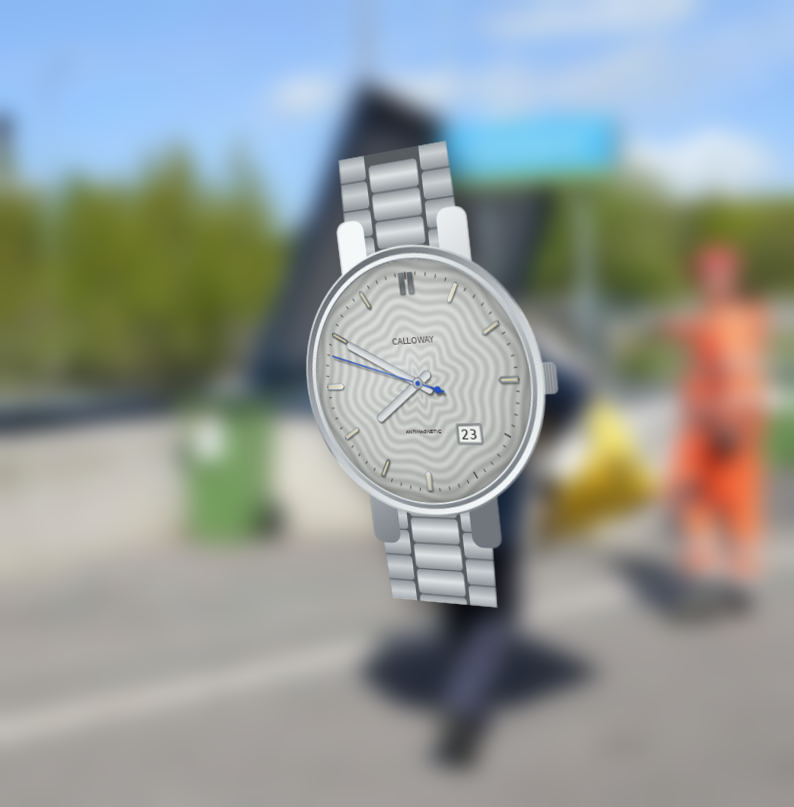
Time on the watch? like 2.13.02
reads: 7.49.48
